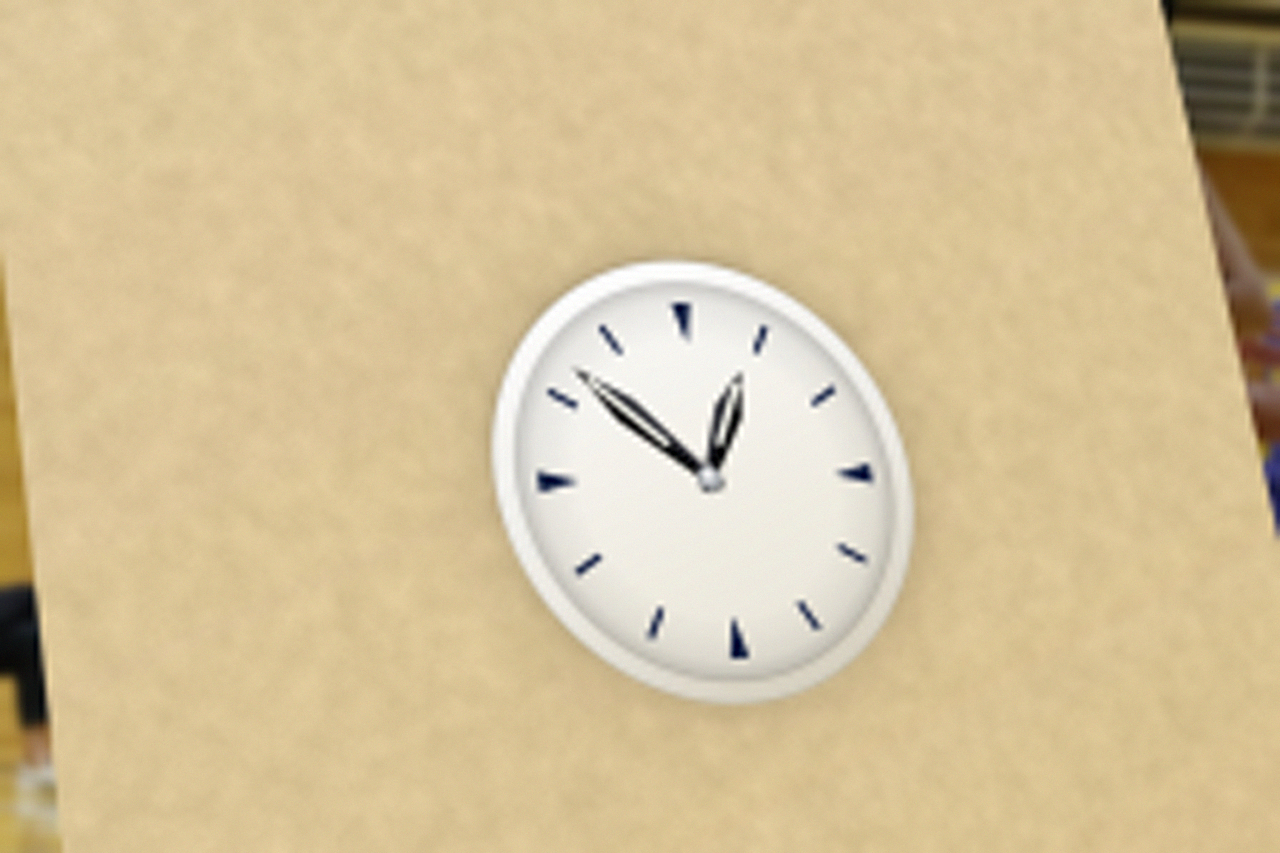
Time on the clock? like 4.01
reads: 12.52
